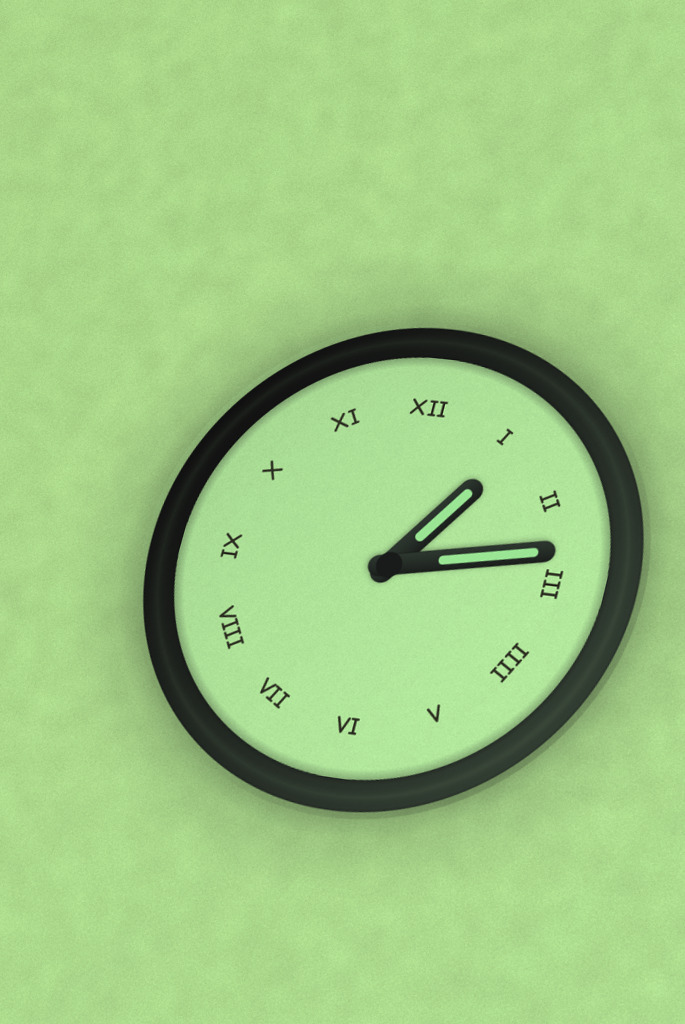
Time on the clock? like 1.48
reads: 1.13
